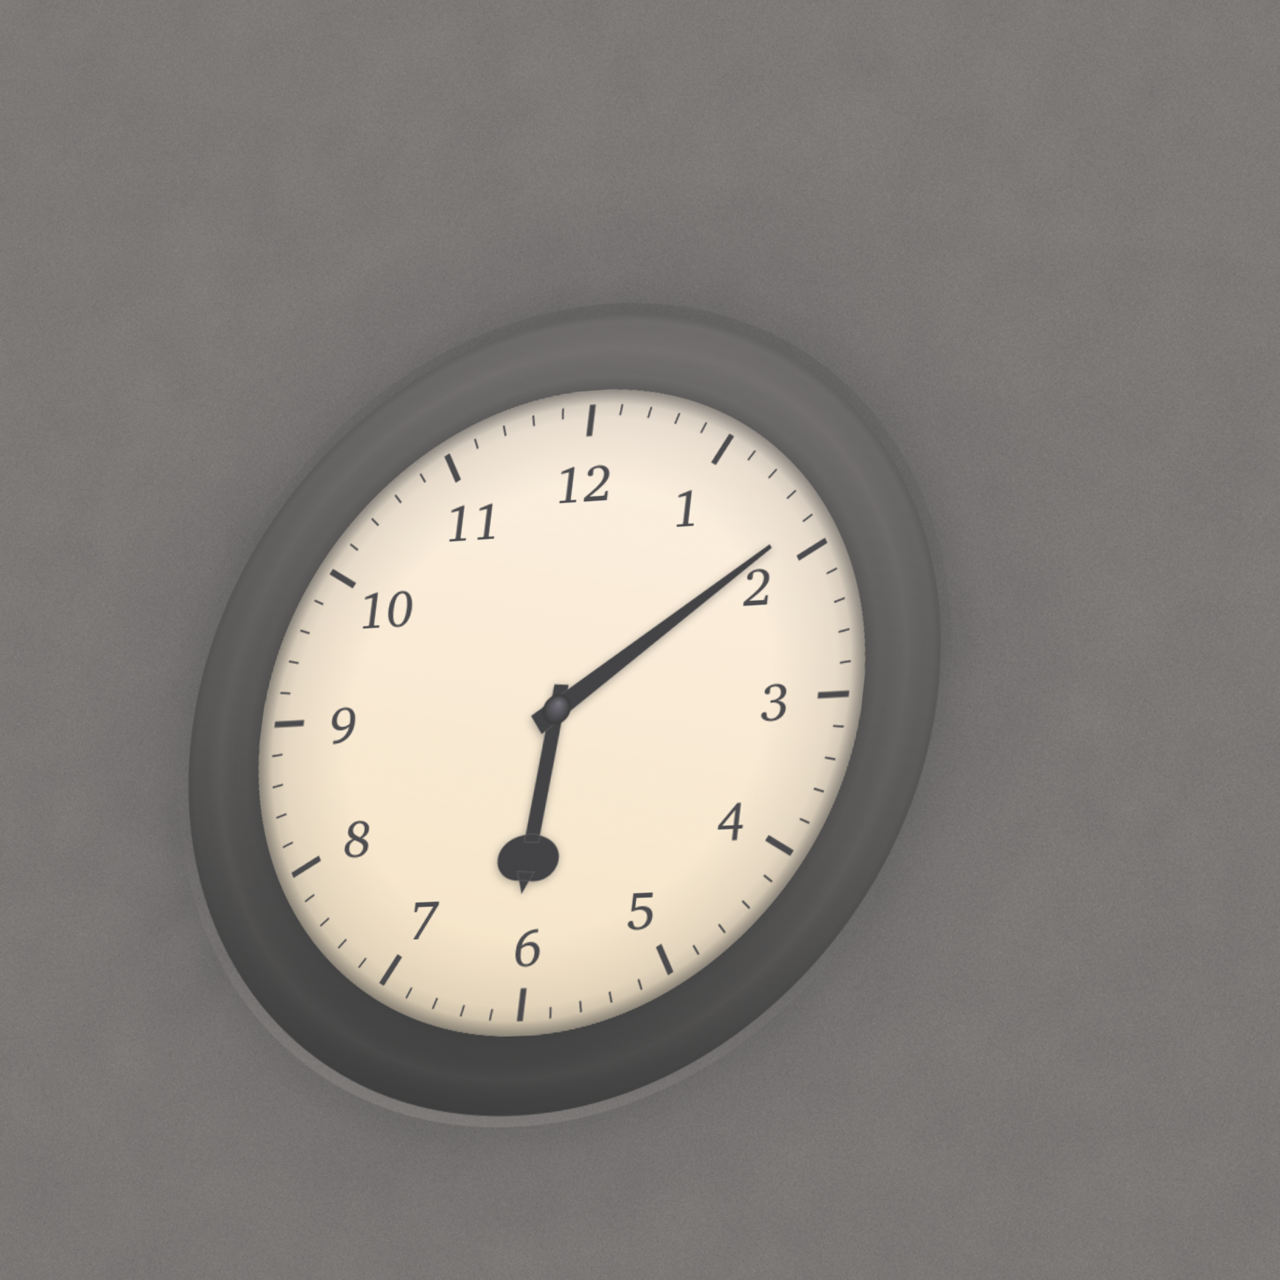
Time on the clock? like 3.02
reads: 6.09
